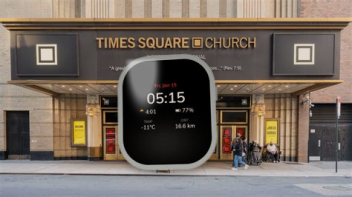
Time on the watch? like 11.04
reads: 5.15
